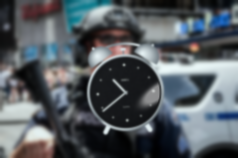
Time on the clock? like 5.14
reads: 10.39
